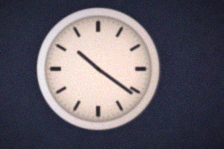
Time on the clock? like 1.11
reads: 10.21
